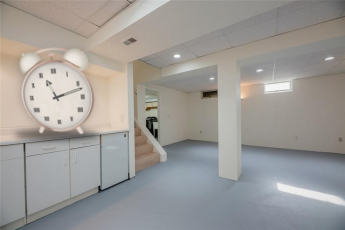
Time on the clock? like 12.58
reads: 11.12
